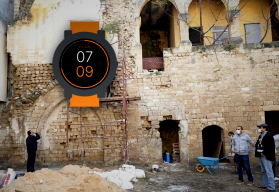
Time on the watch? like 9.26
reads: 7.09
